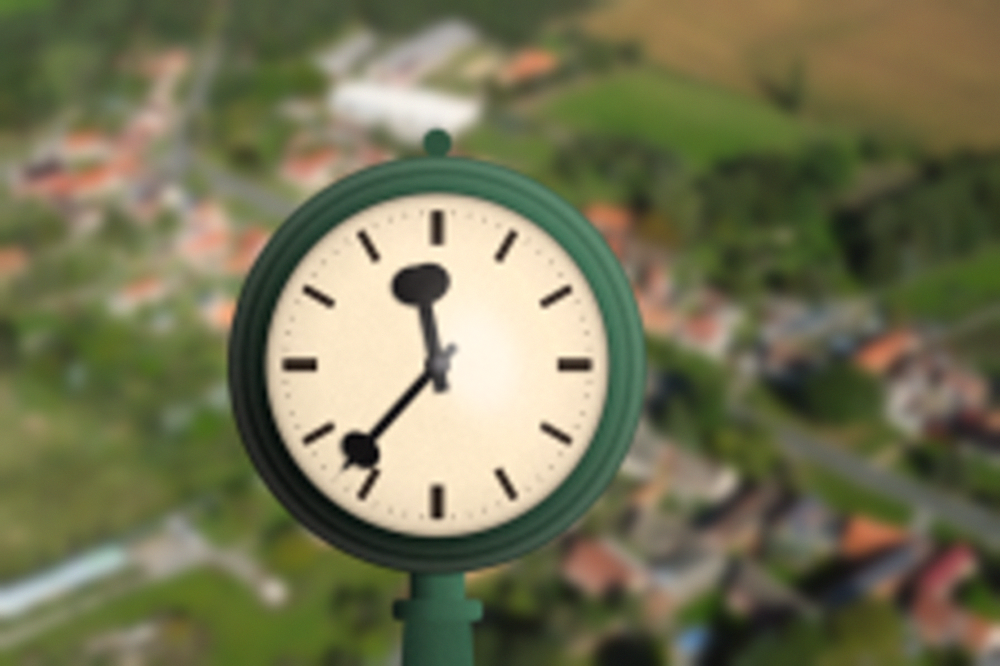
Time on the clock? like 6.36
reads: 11.37
